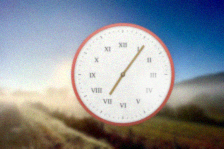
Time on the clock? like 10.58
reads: 7.06
